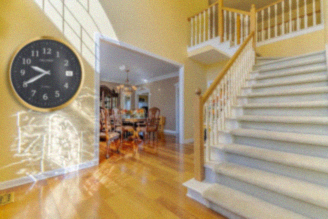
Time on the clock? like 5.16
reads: 9.40
